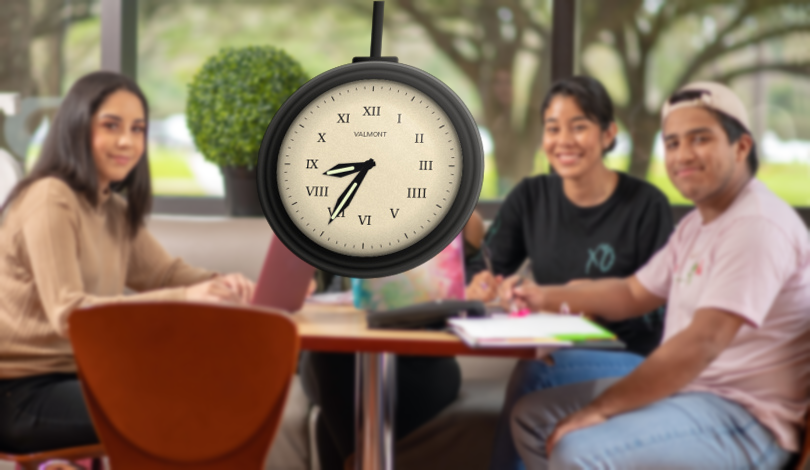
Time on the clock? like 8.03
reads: 8.35
